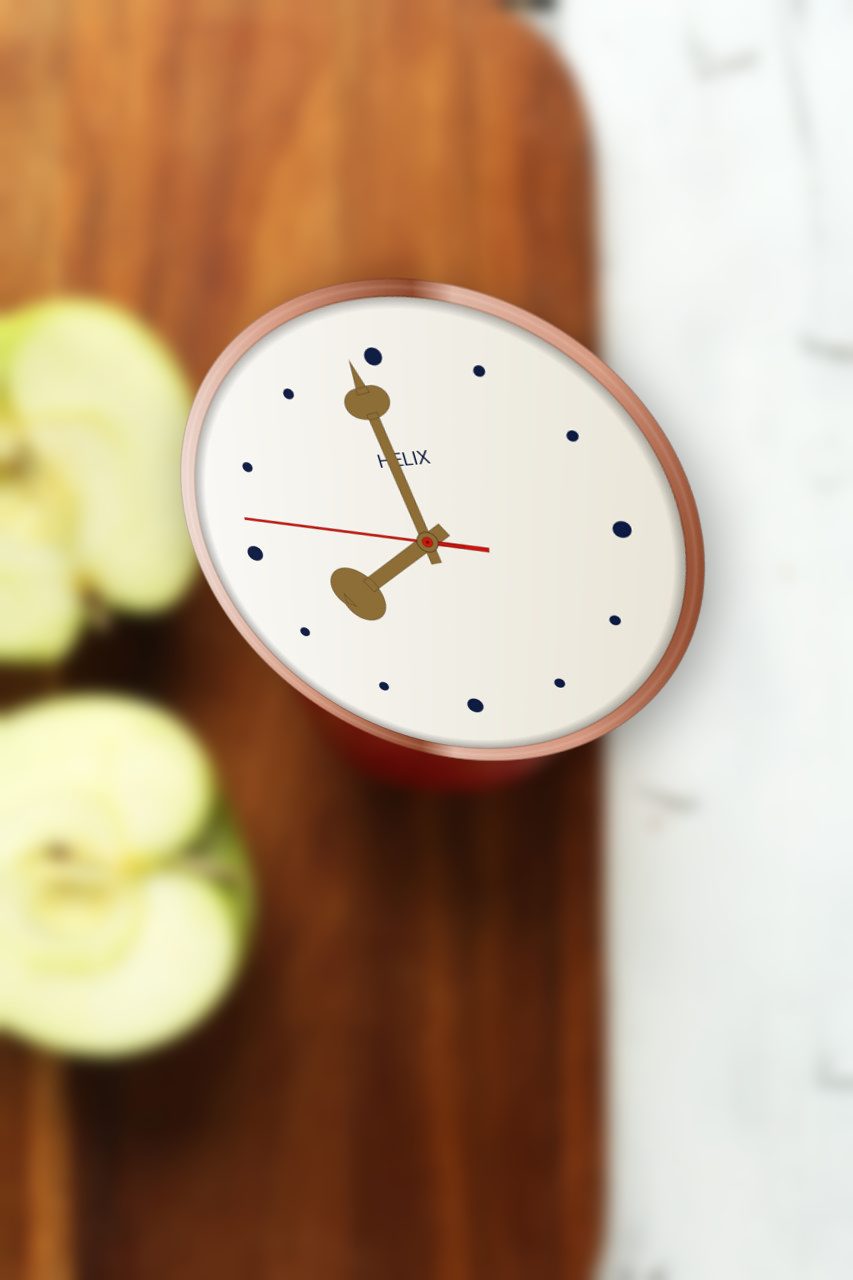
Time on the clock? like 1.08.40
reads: 7.58.47
